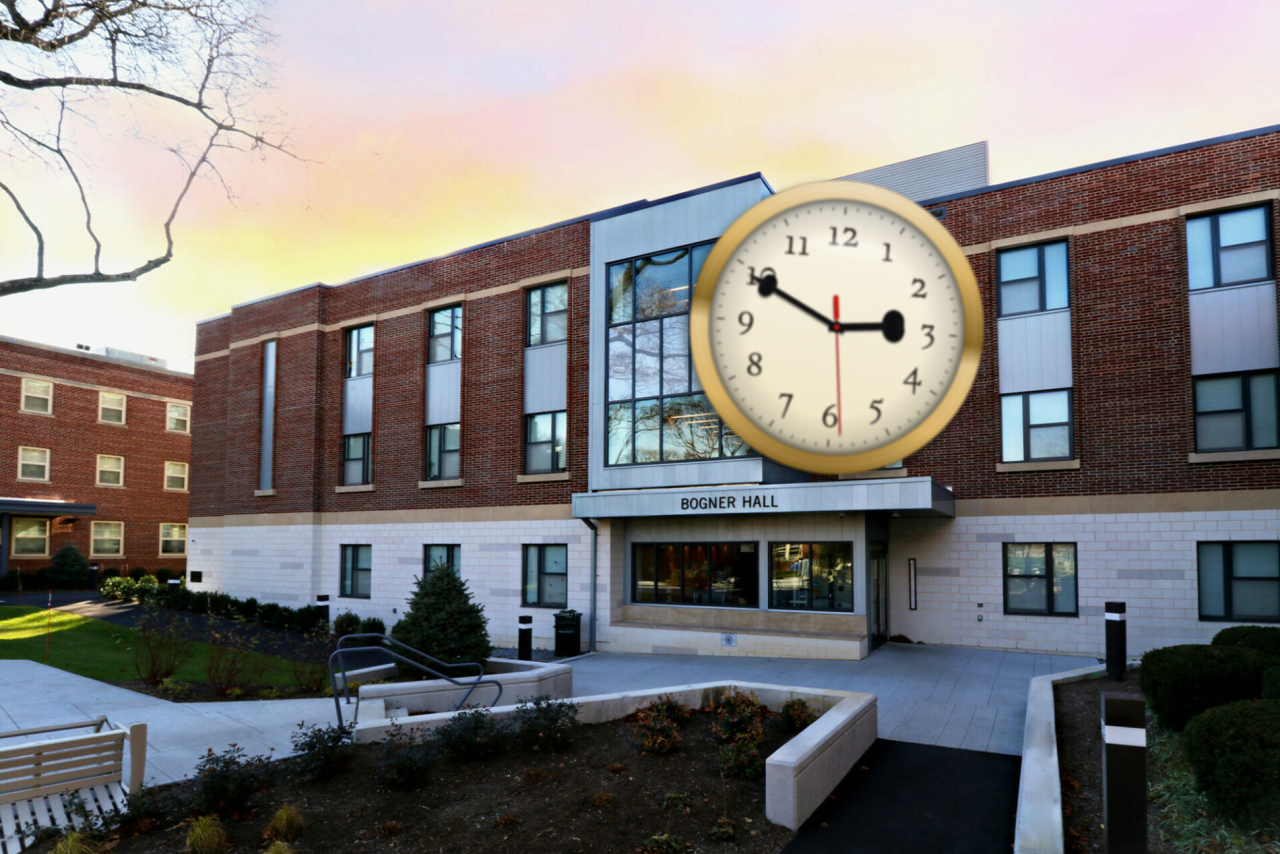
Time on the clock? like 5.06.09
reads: 2.49.29
